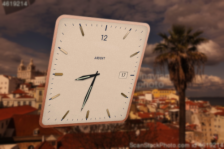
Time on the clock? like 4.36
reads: 8.32
